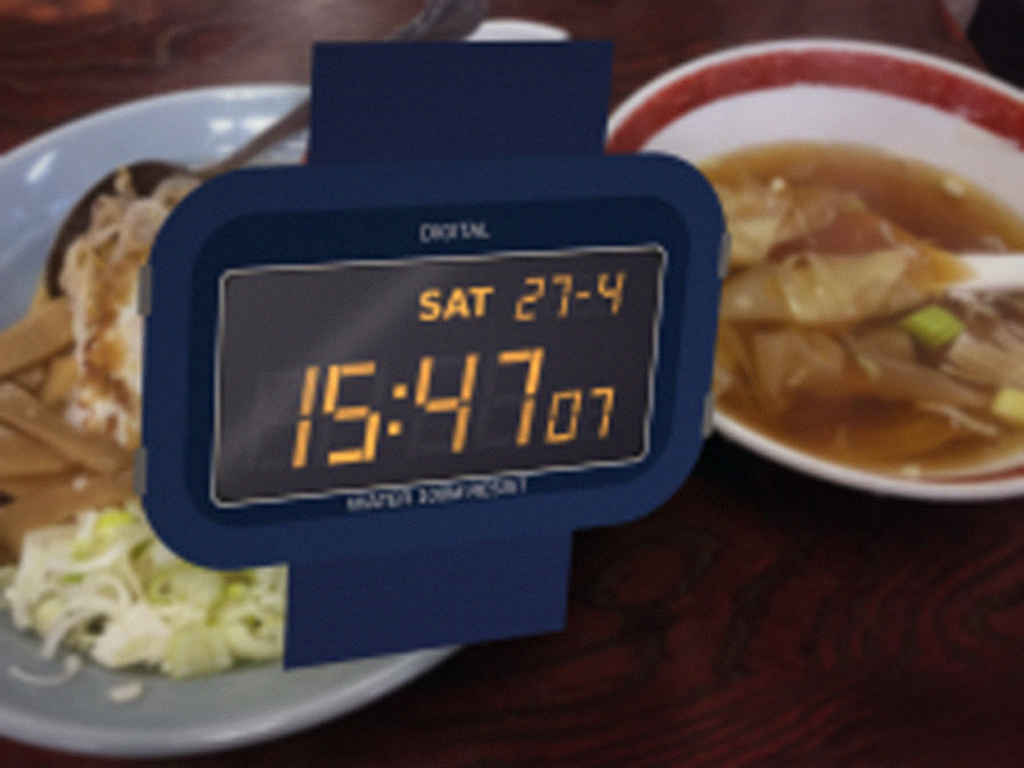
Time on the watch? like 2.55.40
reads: 15.47.07
